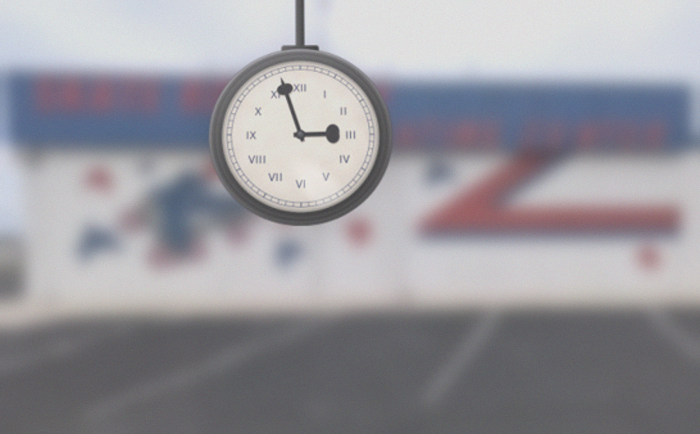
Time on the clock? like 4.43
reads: 2.57
